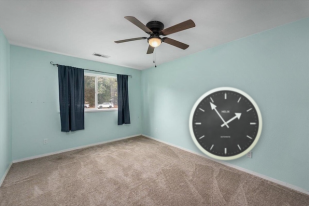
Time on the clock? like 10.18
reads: 1.54
